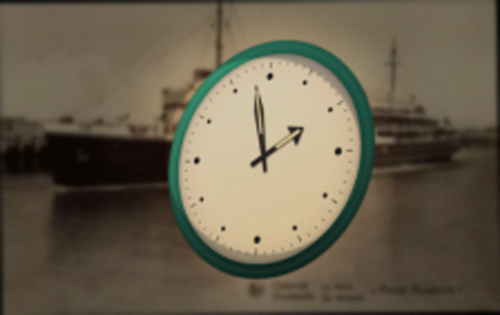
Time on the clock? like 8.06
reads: 1.58
